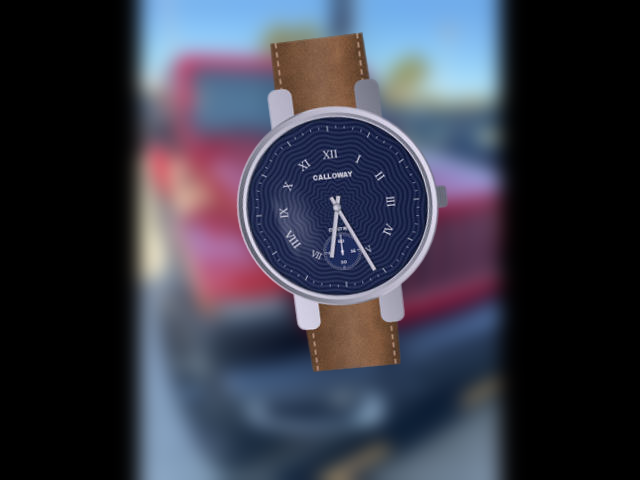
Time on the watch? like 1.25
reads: 6.26
